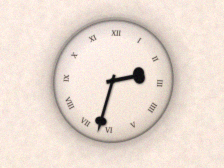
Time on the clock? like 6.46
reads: 2.32
